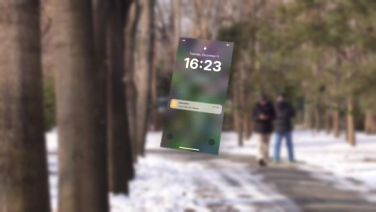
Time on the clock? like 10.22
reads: 16.23
